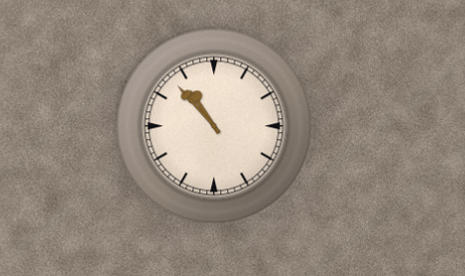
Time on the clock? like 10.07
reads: 10.53
